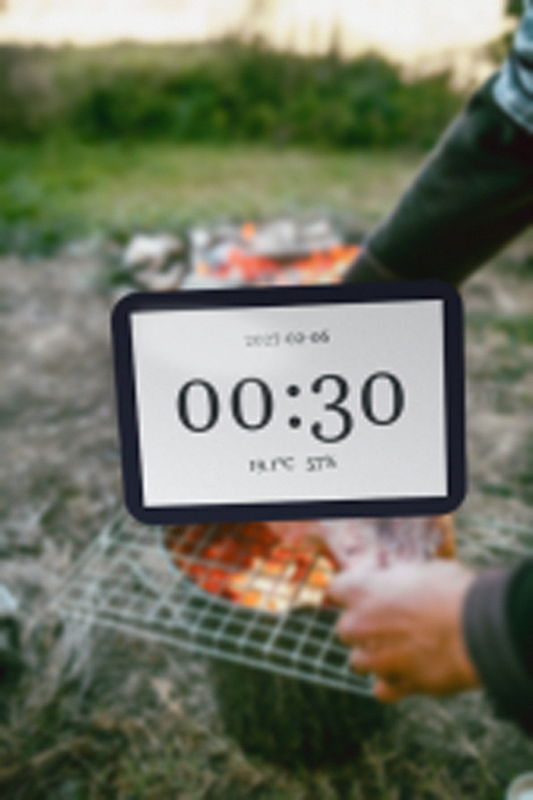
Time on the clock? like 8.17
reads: 0.30
